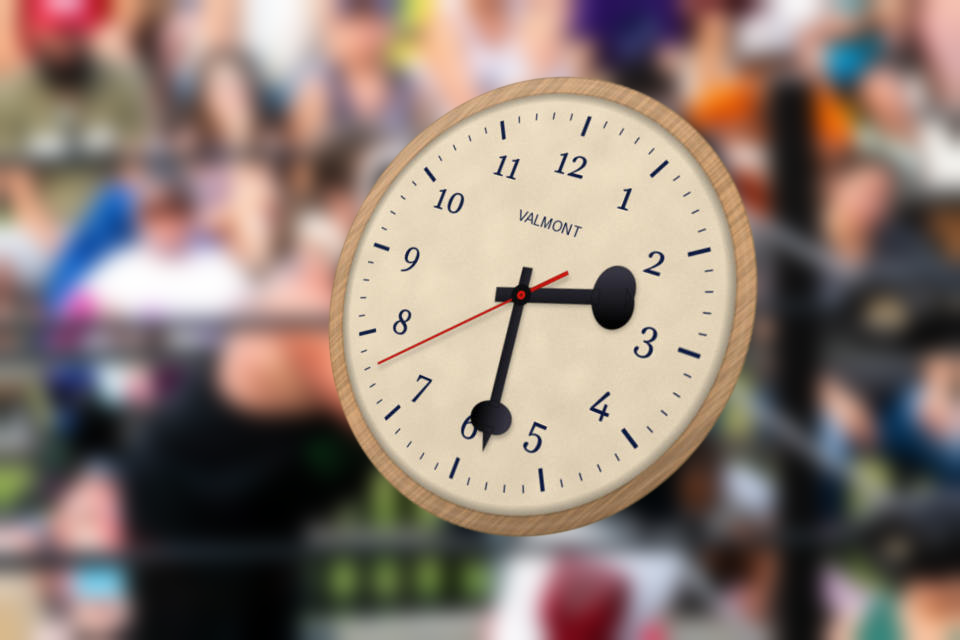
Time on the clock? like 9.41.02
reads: 2.28.38
